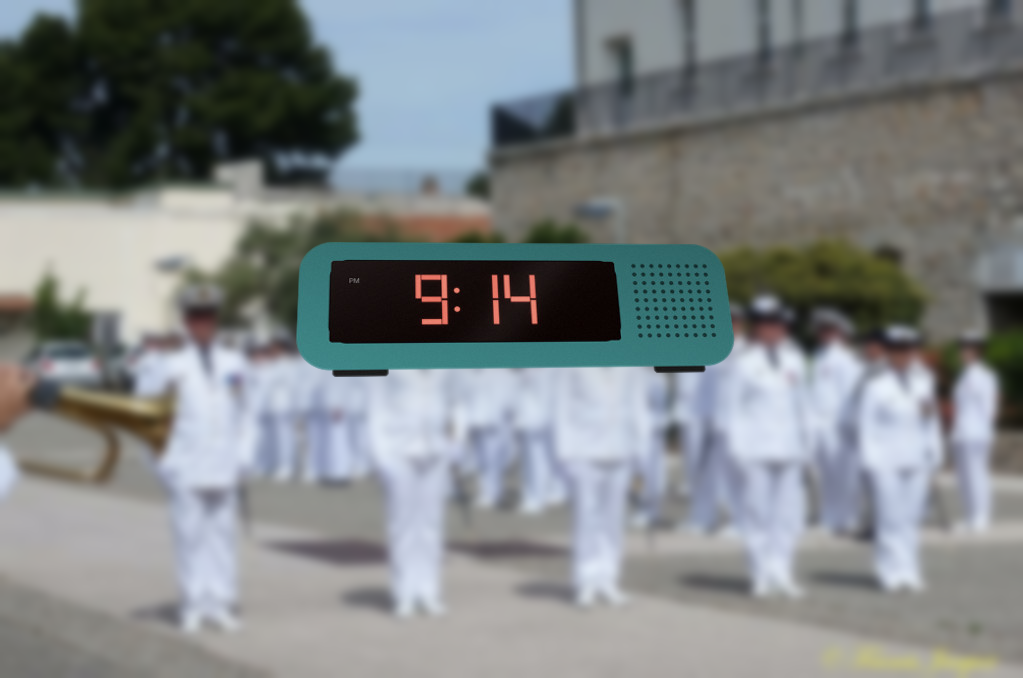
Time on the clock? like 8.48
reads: 9.14
